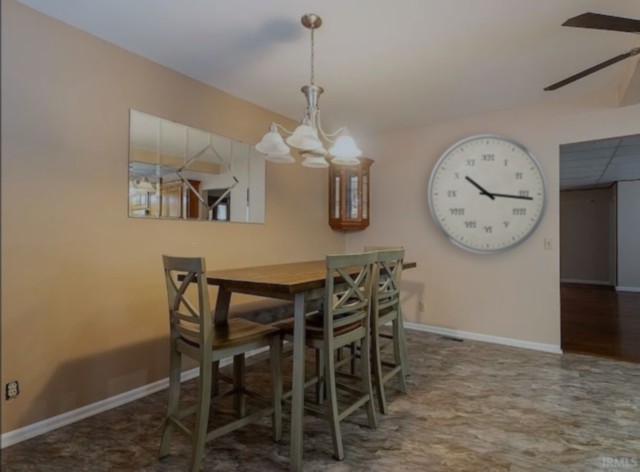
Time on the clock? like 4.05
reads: 10.16
